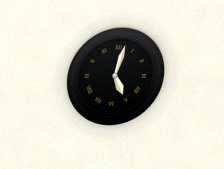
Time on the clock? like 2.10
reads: 5.02
